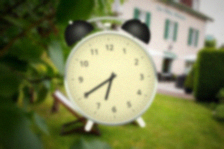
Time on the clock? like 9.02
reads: 6.40
